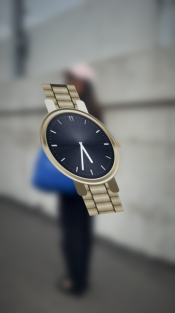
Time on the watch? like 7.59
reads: 5.33
